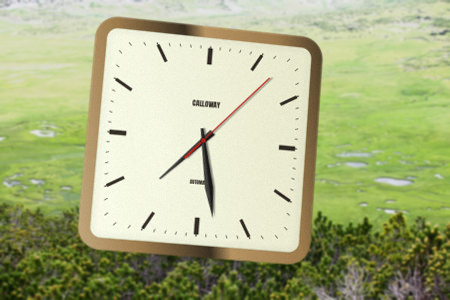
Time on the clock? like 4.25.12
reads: 7.28.07
